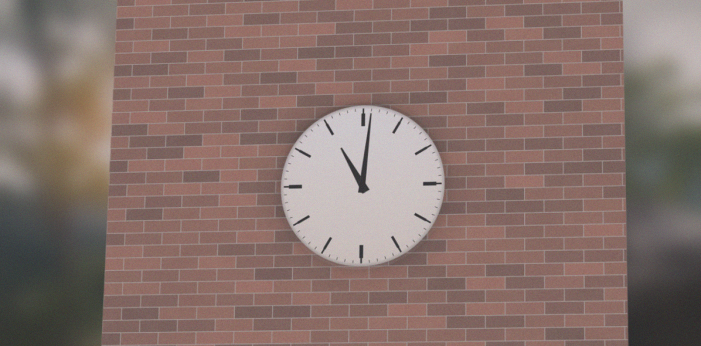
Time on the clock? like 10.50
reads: 11.01
